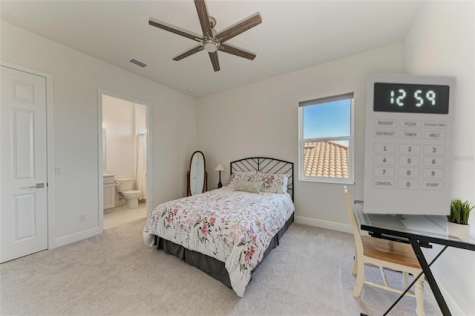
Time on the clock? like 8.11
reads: 12.59
